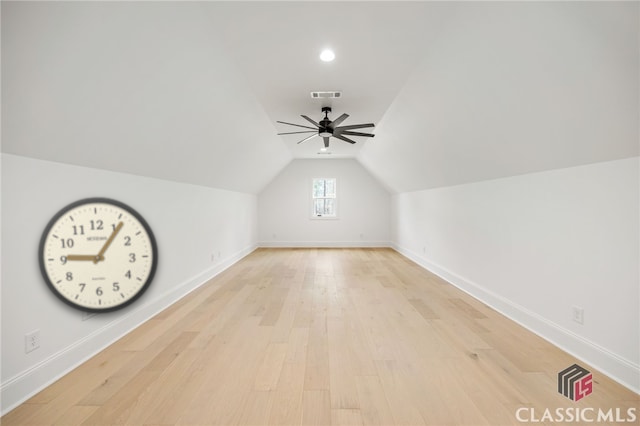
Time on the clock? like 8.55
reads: 9.06
